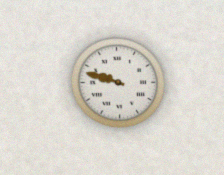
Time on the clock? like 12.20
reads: 9.48
